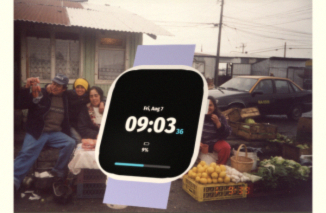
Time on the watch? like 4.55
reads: 9.03
